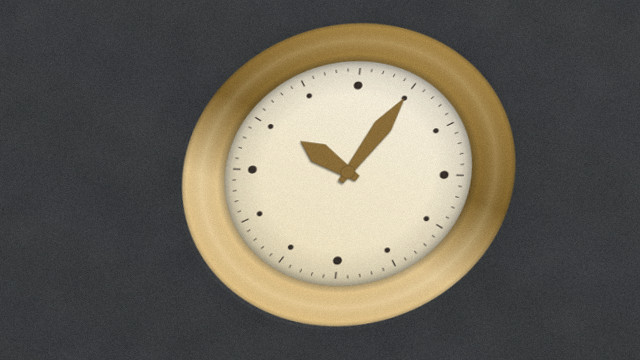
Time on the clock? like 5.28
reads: 10.05
